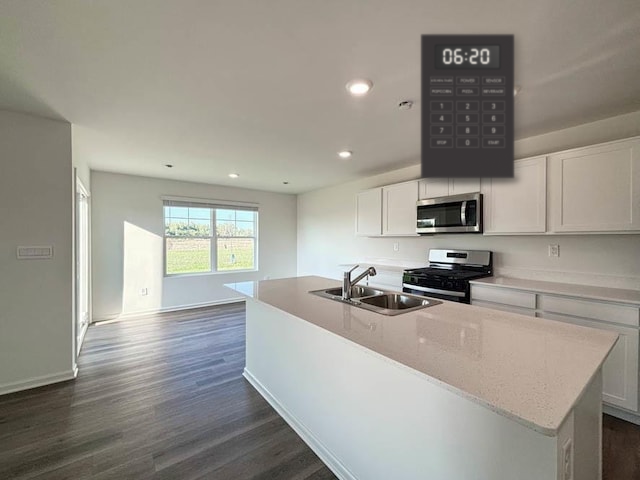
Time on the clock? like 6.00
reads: 6.20
